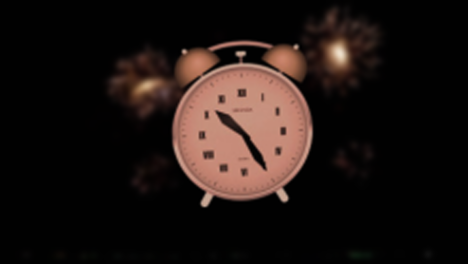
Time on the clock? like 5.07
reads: 10.25
